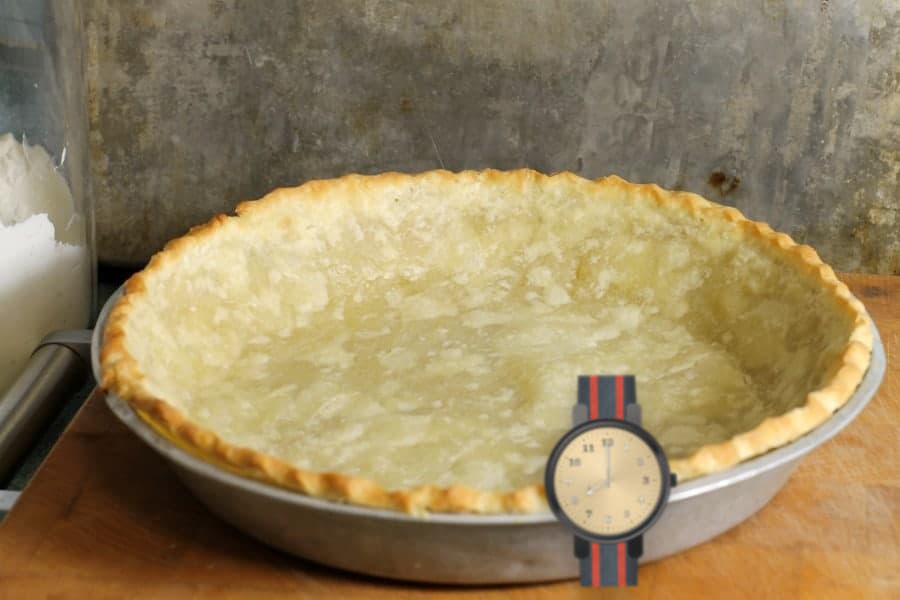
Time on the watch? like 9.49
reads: 8.00
